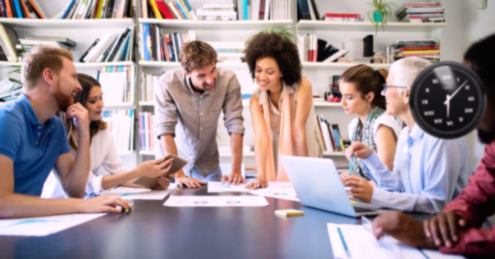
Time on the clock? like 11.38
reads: 6.08
